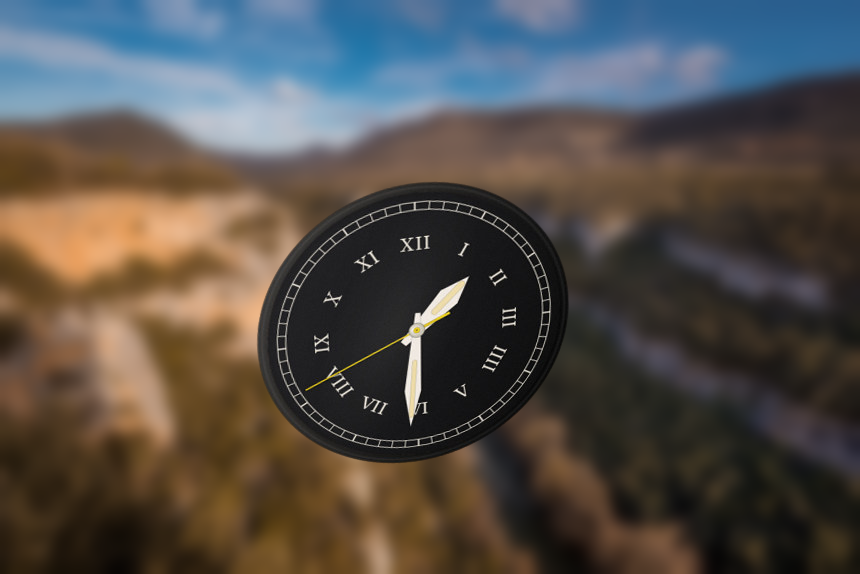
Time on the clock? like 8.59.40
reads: 1.30.41
